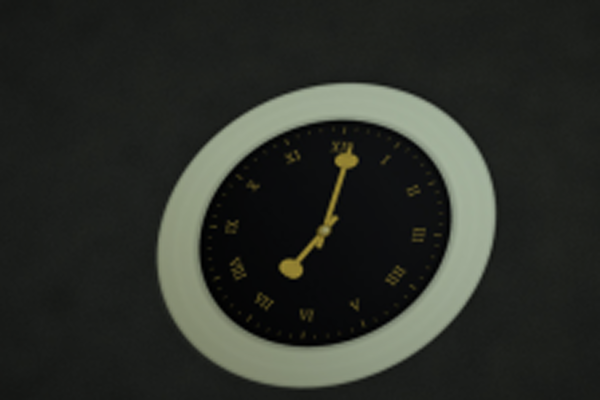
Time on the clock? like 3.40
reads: 7.01
